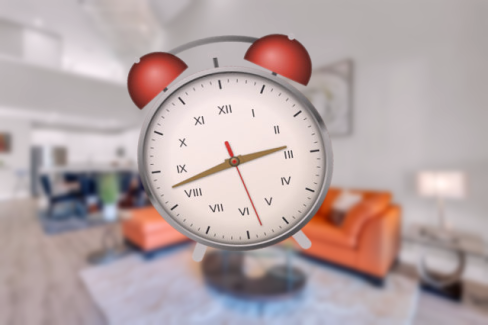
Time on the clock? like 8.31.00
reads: 2.42.28
